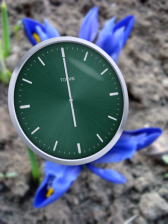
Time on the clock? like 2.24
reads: 6.00
